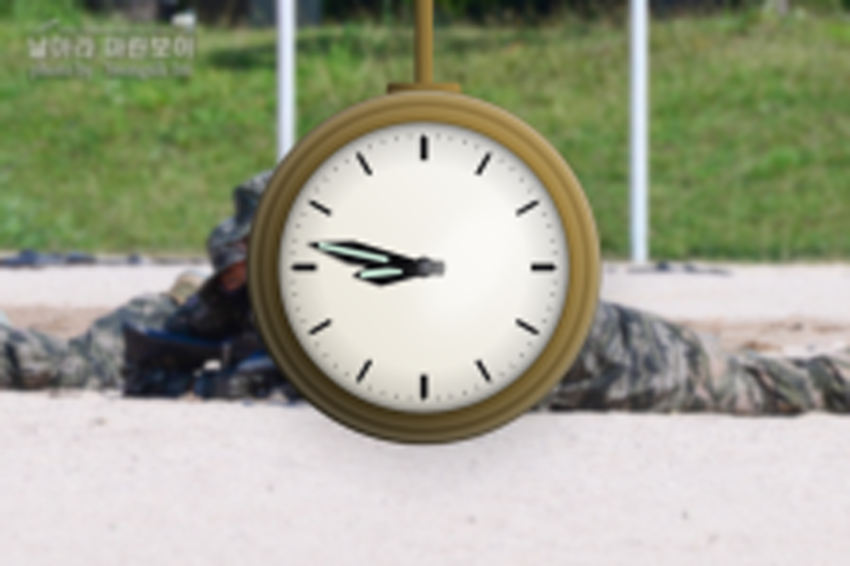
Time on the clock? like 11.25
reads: 8.47
